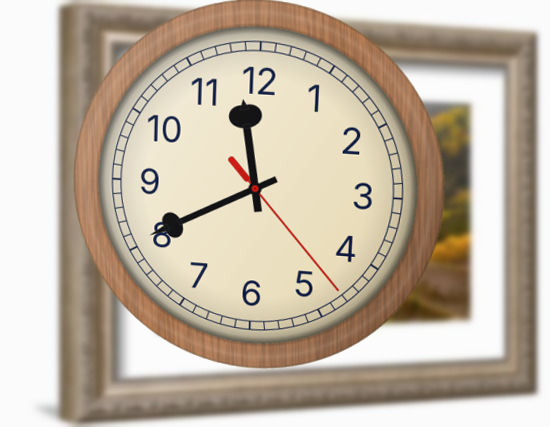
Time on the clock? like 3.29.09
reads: 11.40.23
